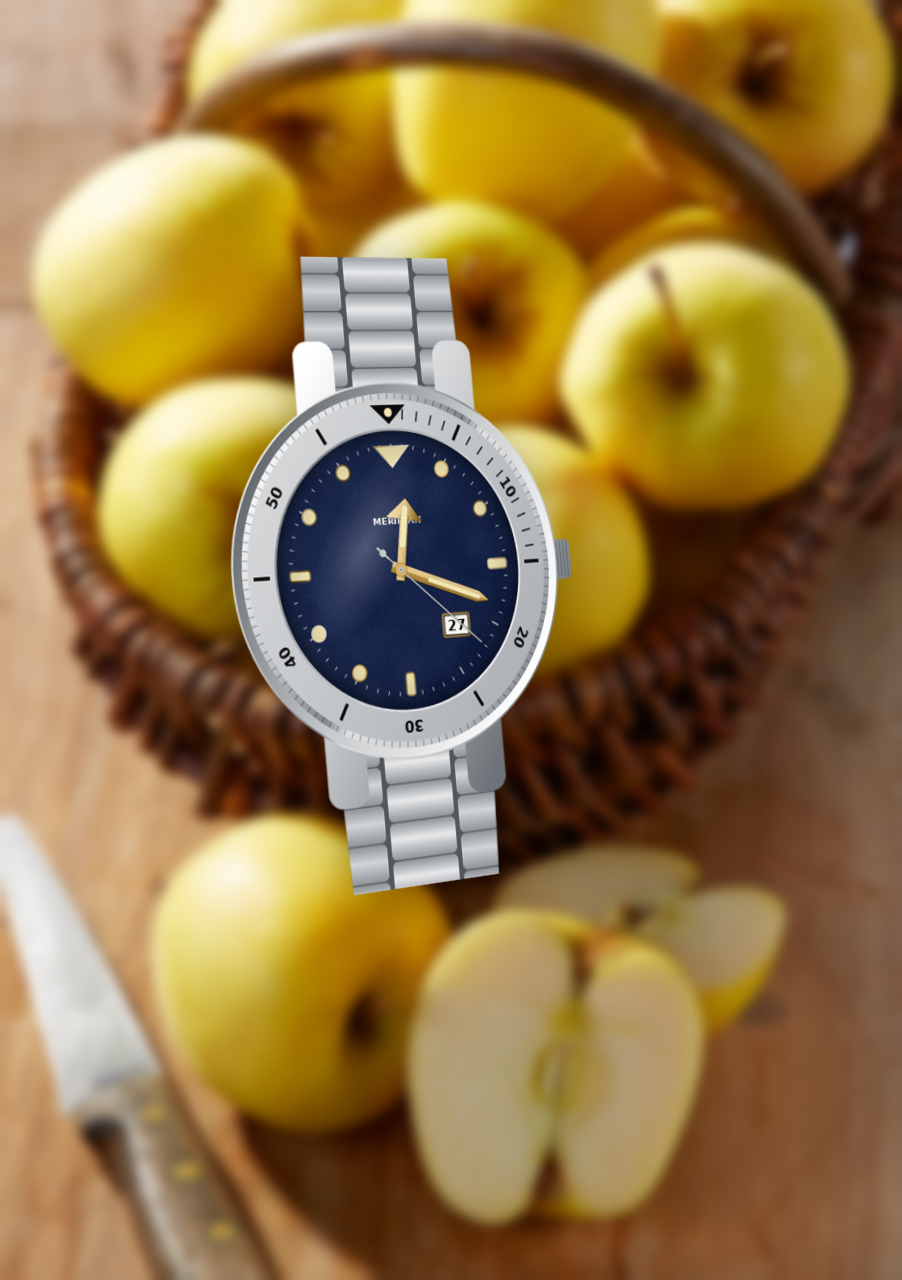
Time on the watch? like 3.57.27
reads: 12.18.22
